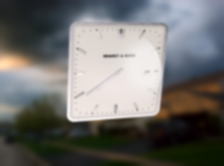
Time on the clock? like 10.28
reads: 7.39
